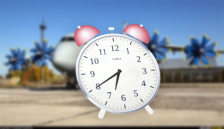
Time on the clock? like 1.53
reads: 6.40
